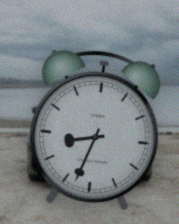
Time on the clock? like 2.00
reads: 8.33
